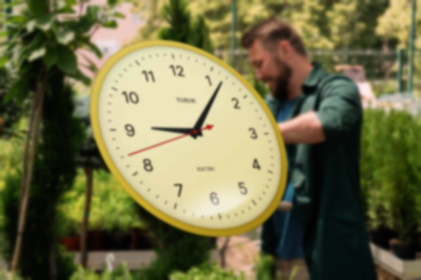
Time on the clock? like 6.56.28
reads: 9.06.42
